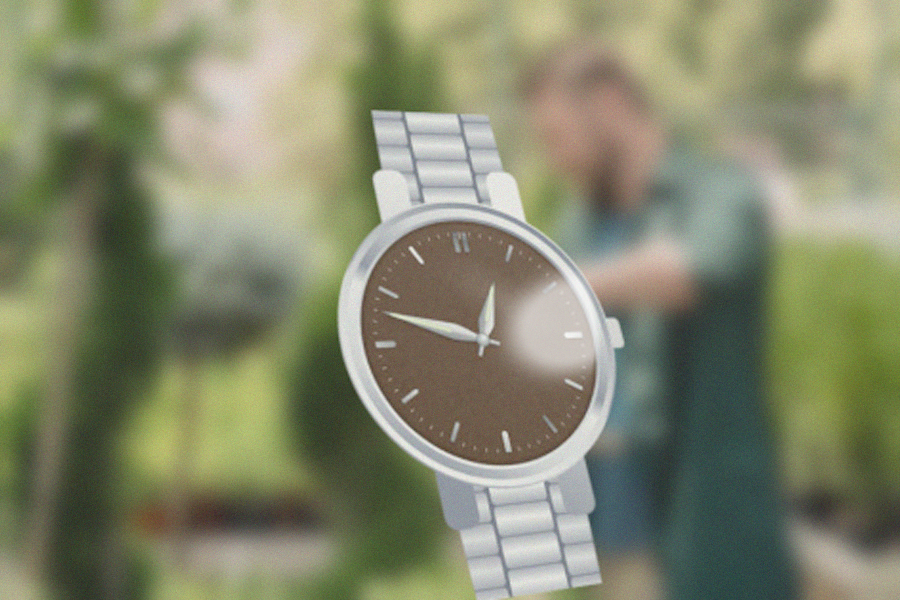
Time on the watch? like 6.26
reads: 12.48
